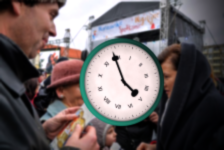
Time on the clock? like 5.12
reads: 4.59
